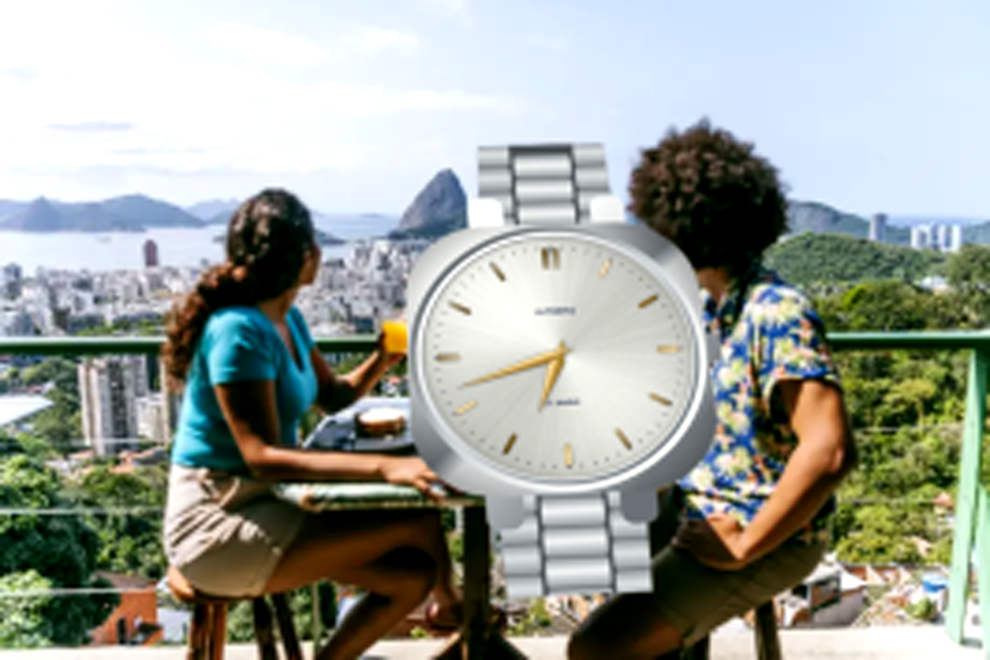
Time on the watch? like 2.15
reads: 6.42
